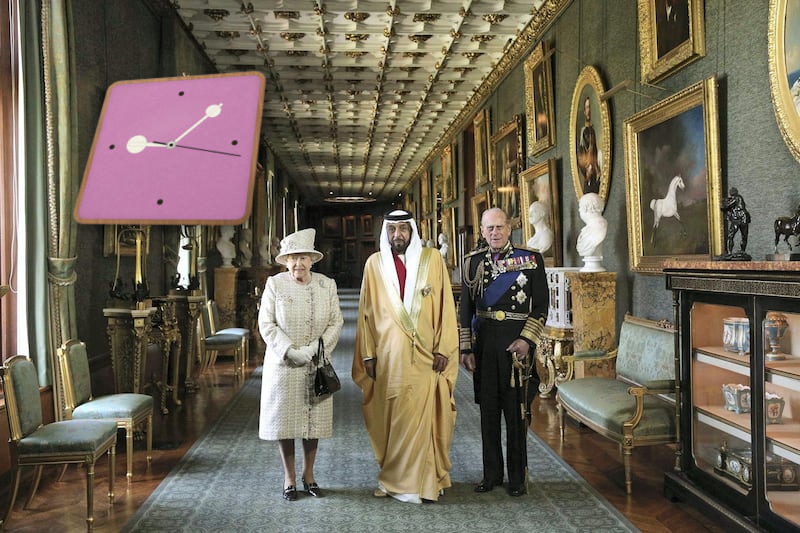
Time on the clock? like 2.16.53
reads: 9.07.17
